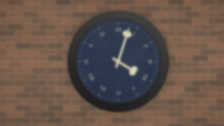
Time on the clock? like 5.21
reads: 4.03
